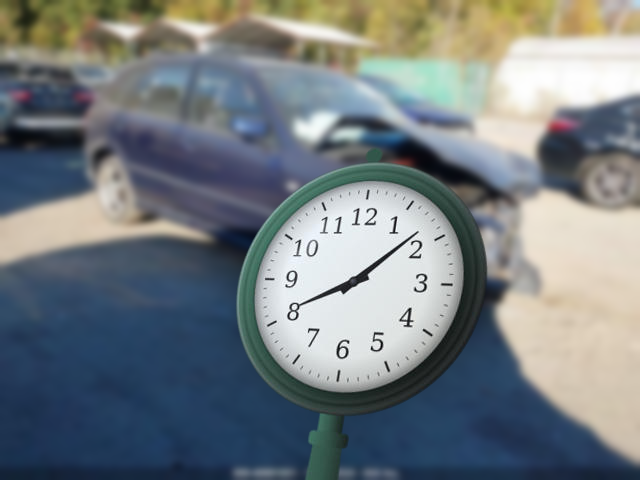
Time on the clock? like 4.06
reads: 8.08
